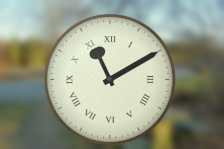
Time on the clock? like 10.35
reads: 11.10
